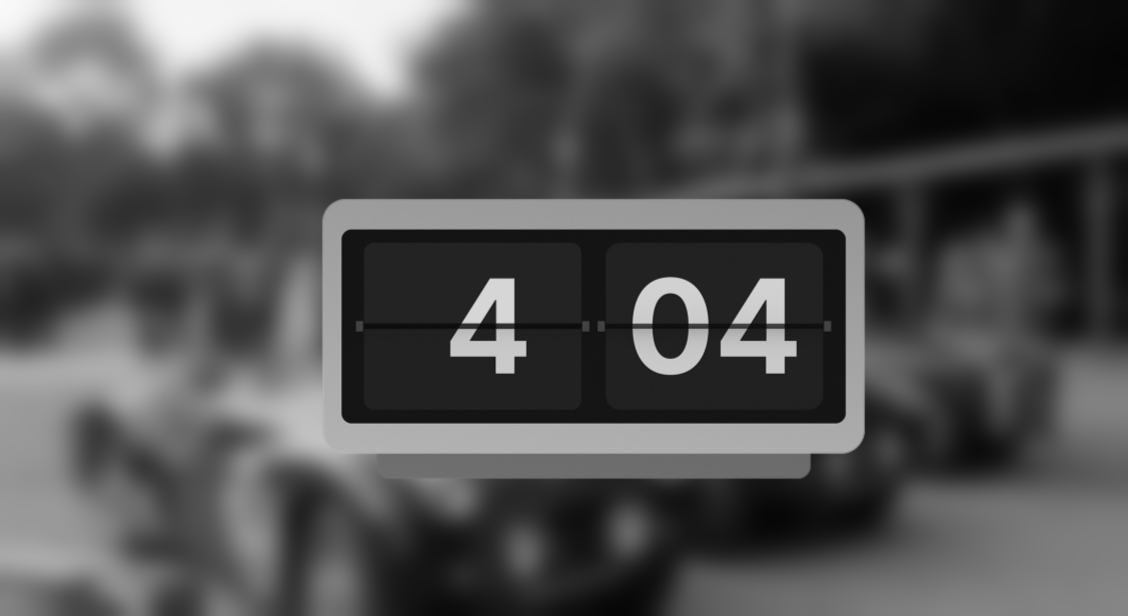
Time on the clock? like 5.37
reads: 4.04
